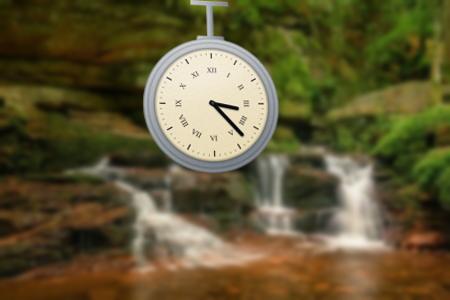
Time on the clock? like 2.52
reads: 3.23
